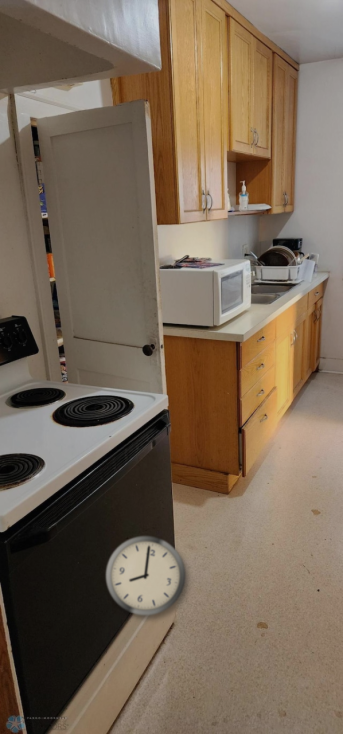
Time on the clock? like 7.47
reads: 7.59
